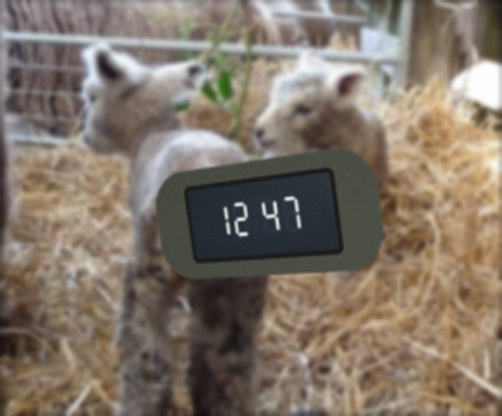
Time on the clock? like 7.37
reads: 12.47
